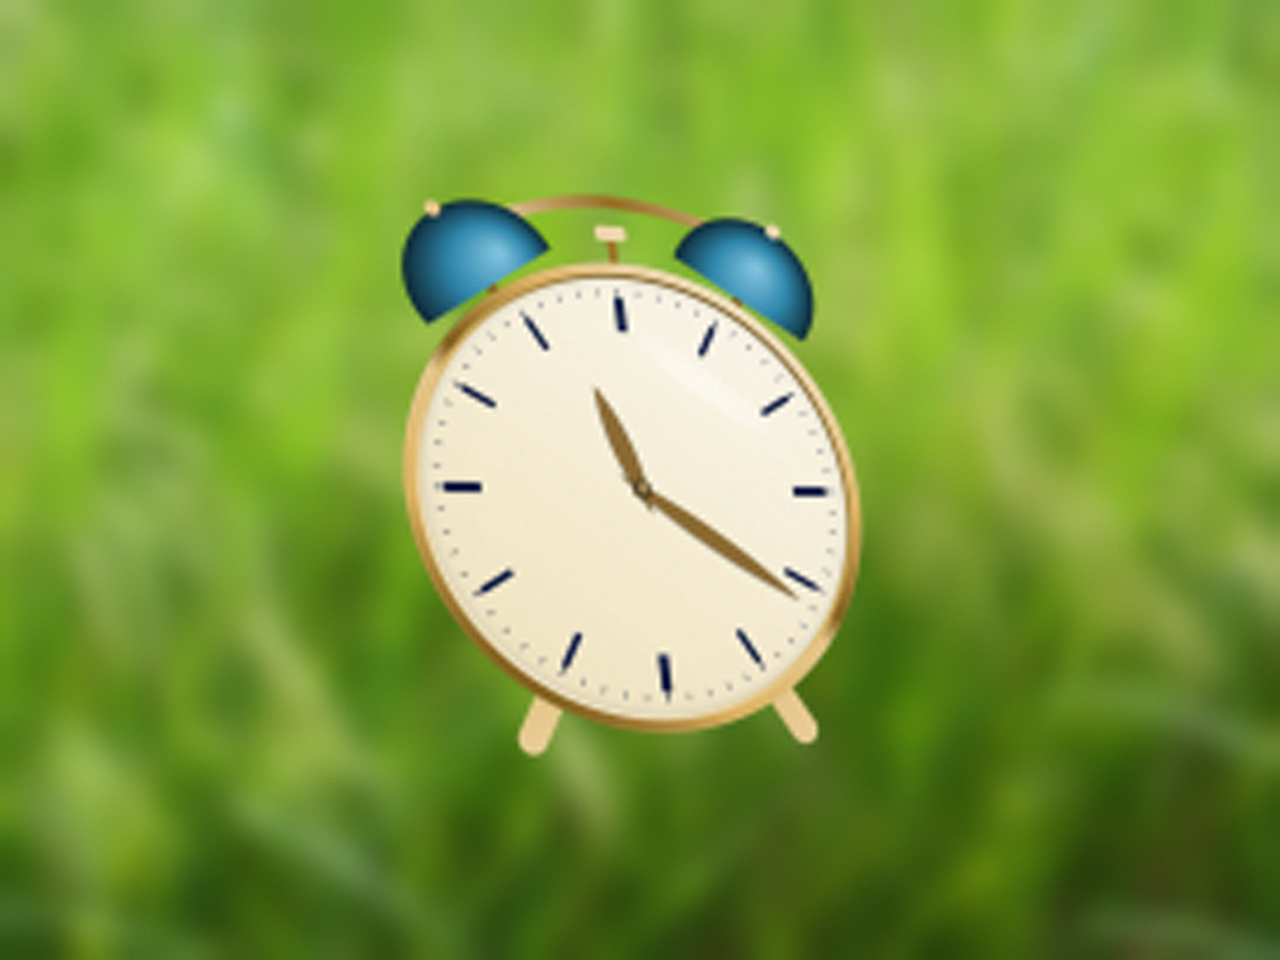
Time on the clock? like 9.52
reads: 11.21
